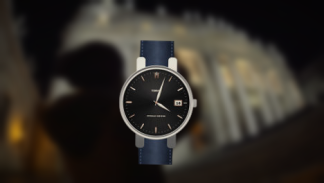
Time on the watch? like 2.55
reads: 4.03
